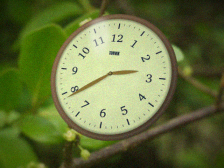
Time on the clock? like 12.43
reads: 2.39
